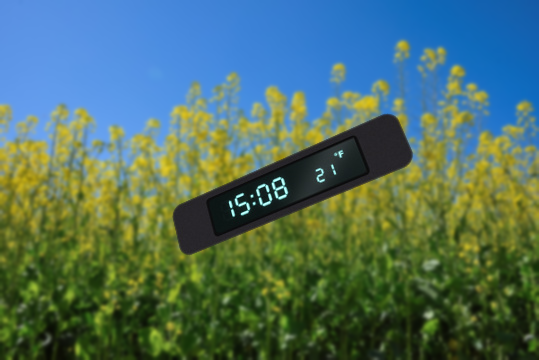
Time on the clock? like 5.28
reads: 15.08
